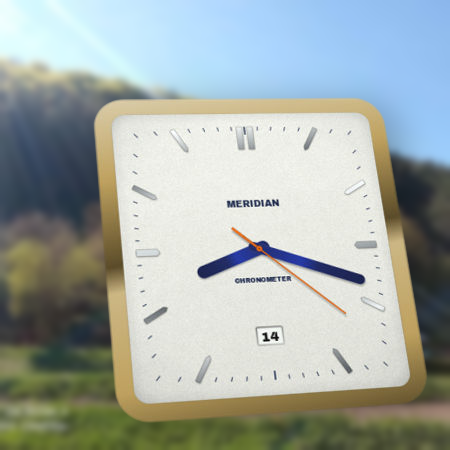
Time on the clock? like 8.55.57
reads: 8.18.22
